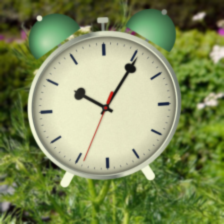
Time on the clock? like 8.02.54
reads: 10.05.34
